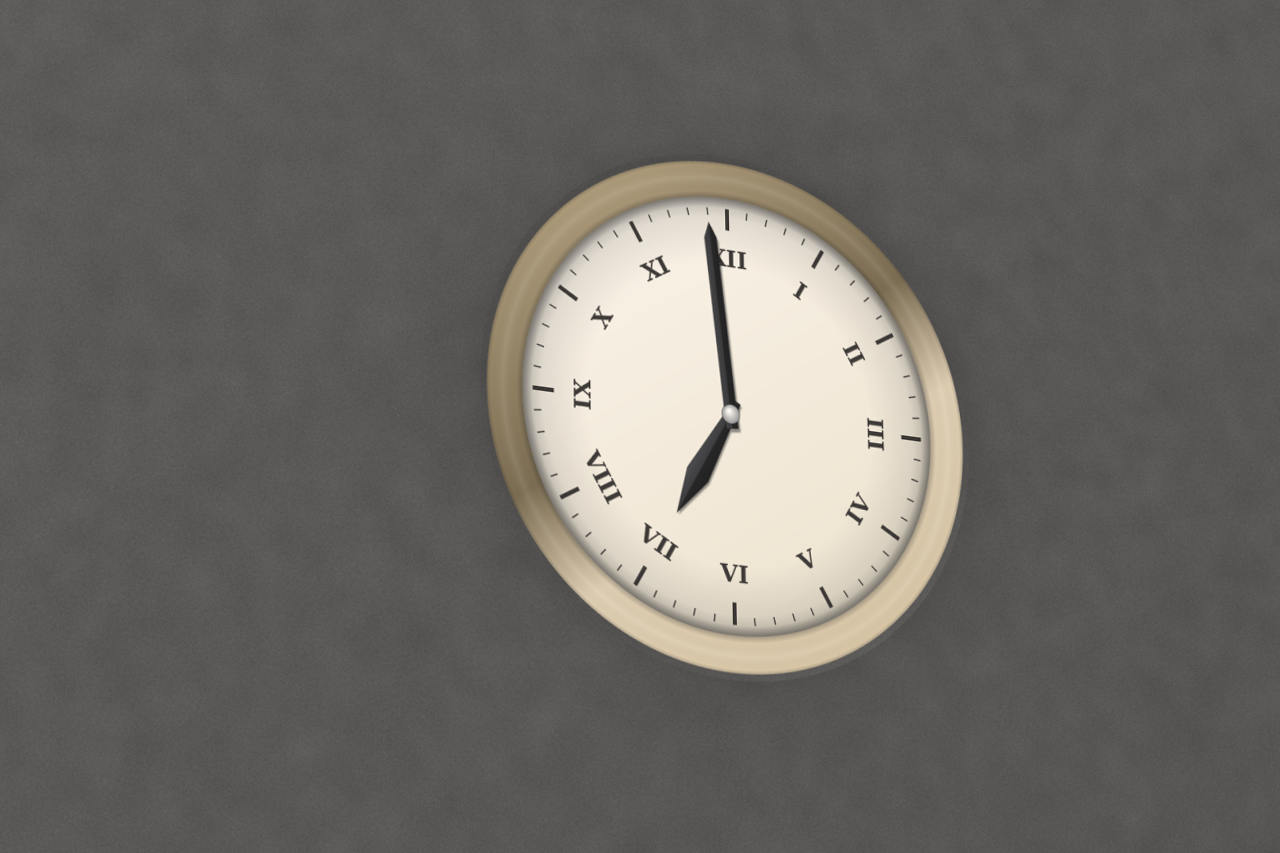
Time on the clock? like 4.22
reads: 6.59
